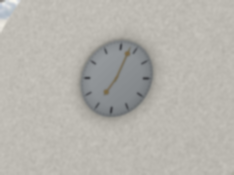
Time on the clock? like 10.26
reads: 7.03
